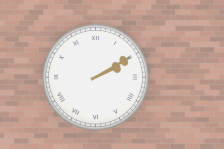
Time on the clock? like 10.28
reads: 2.10
